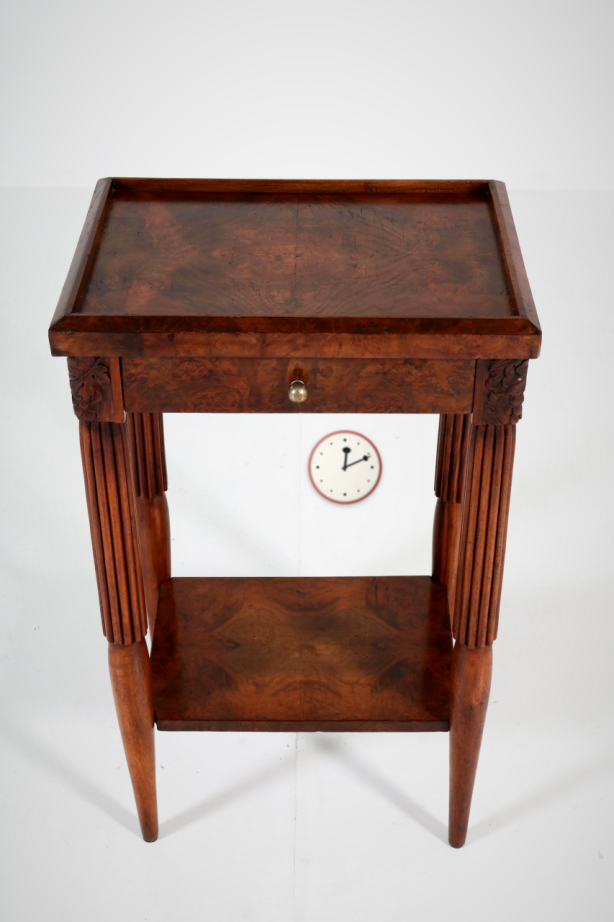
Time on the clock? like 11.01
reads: 12.11
